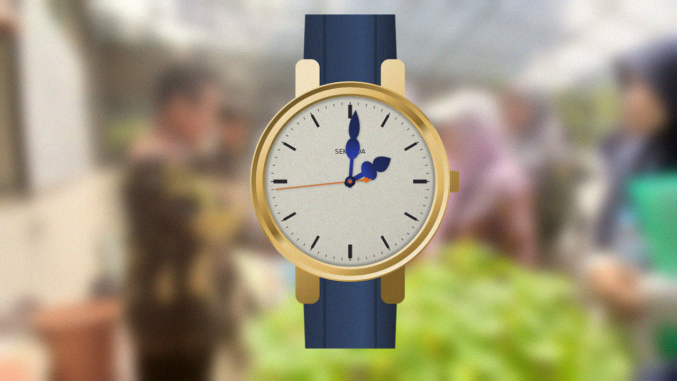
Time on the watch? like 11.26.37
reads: 2.00.44
